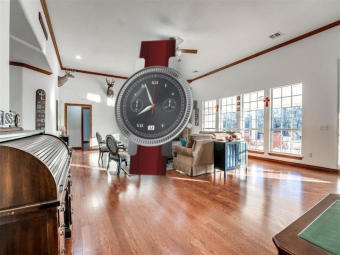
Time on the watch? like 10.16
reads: 7.56
